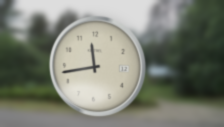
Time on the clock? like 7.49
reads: 11.43
